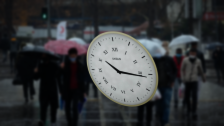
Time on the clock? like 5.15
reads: 10.16
